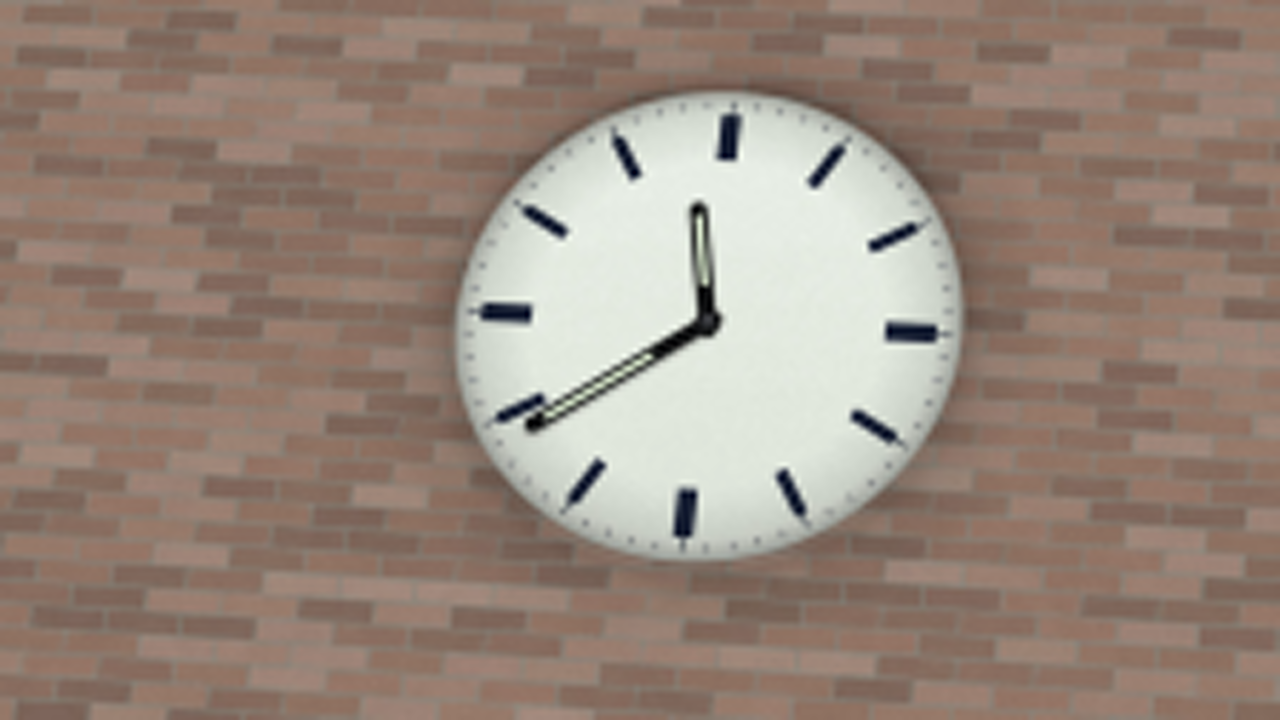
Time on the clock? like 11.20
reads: 11.39
